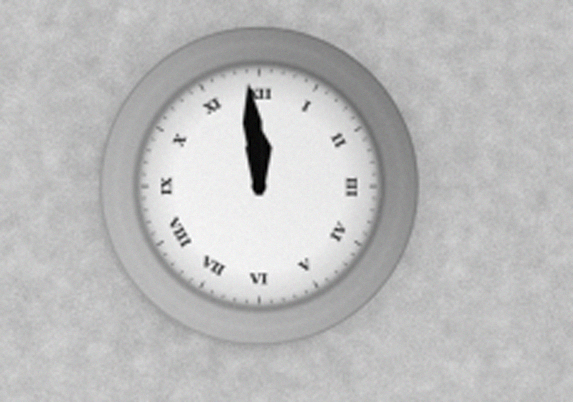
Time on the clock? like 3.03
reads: 11.59
